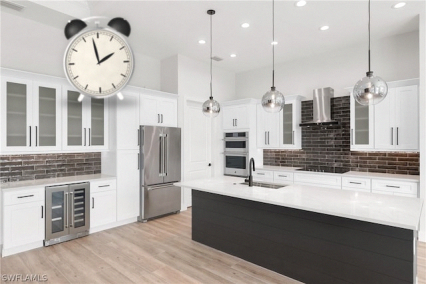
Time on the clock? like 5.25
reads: 1.58
